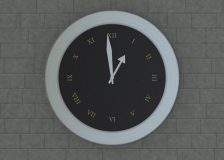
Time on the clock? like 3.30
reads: 12.59
